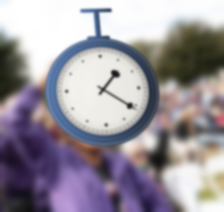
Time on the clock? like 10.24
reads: 1.21
